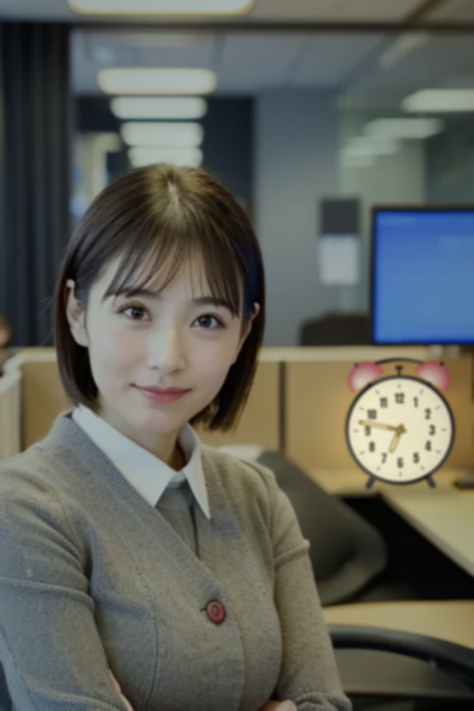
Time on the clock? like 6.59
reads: 6.47
